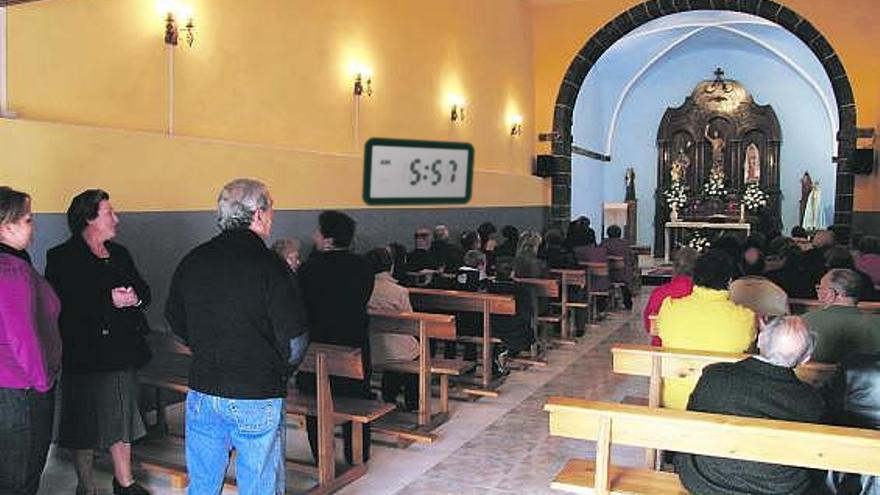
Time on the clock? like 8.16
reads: 5.57
